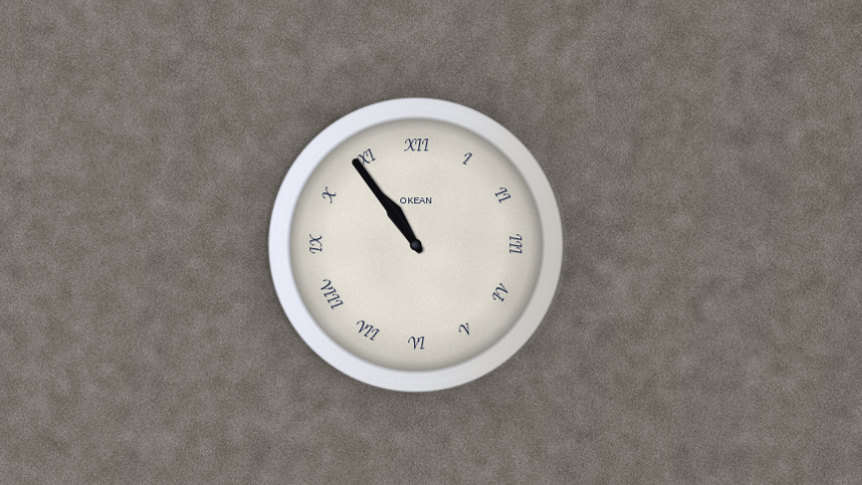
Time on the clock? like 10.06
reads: 10.54
